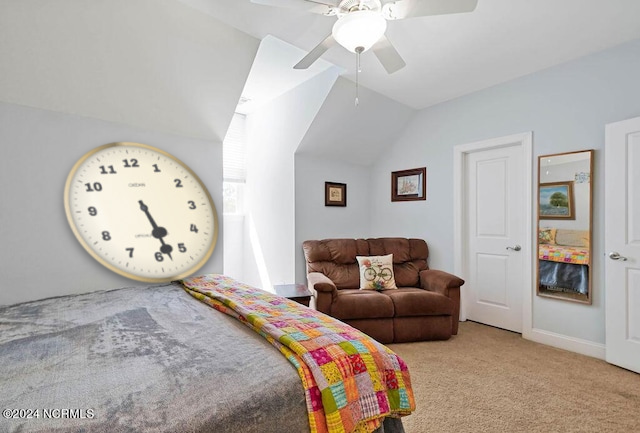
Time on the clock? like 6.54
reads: 5.28
